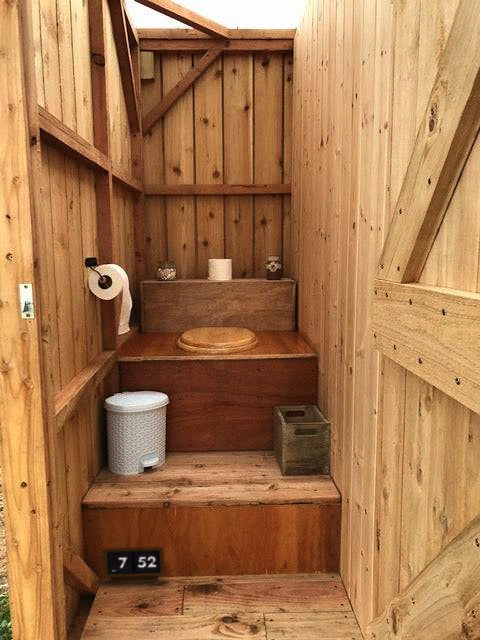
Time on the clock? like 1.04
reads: 7.52
